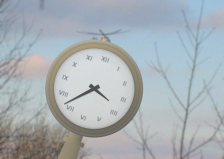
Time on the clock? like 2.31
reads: 3.37
